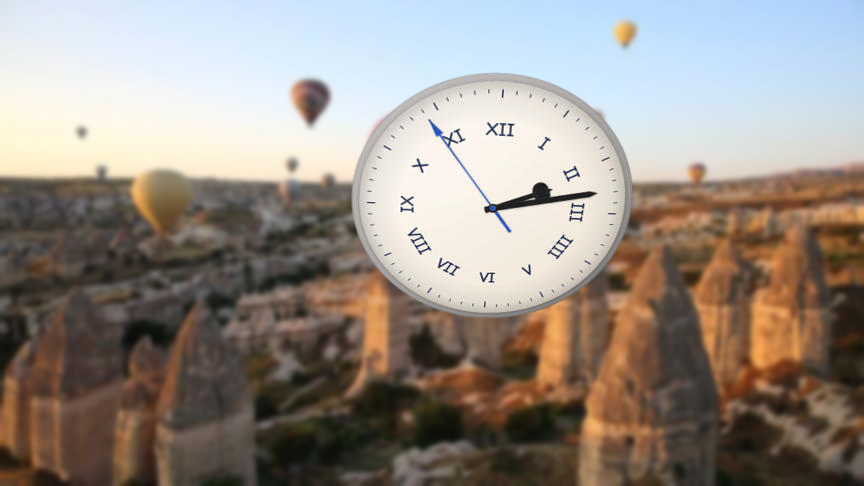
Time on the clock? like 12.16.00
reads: 2.12.54
